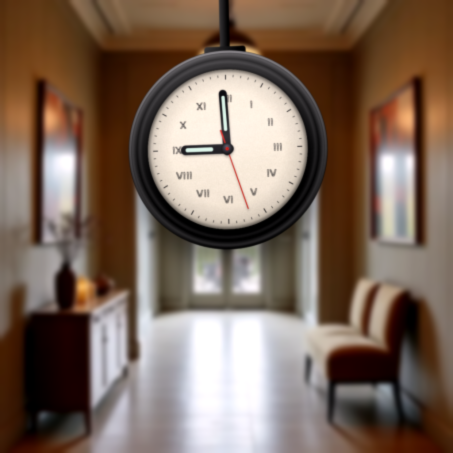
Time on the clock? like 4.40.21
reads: 8.59.27
